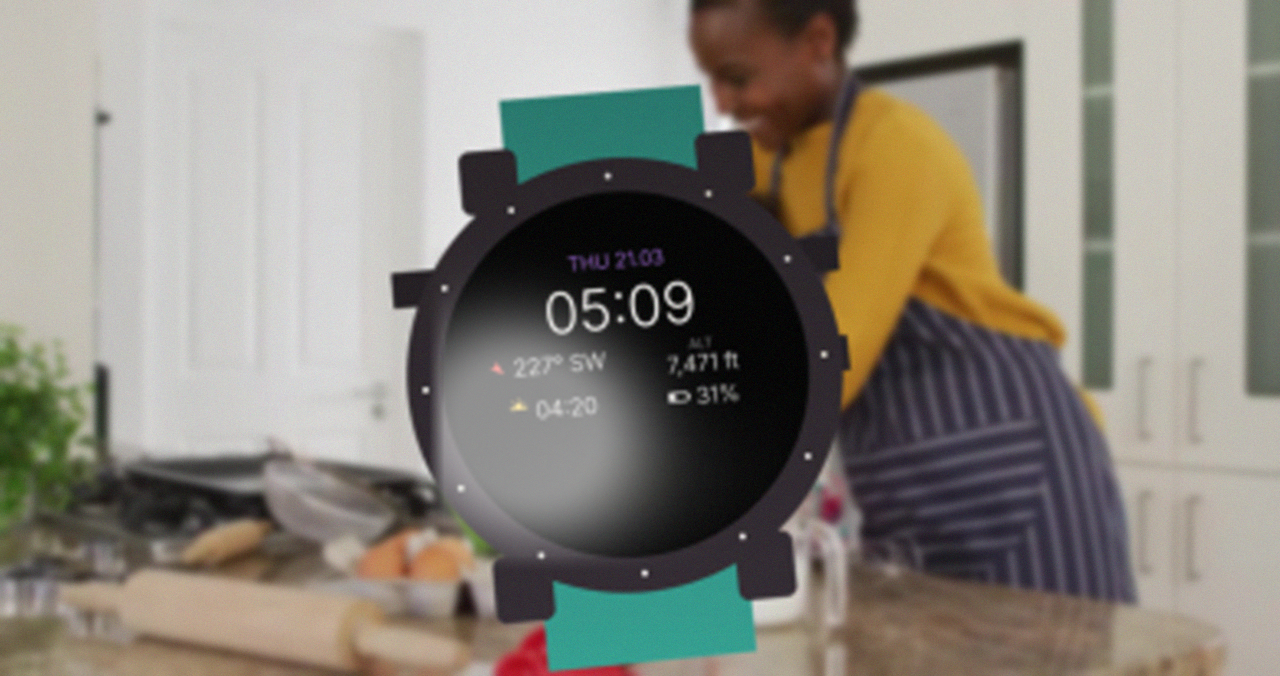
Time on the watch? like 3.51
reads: 5.09
